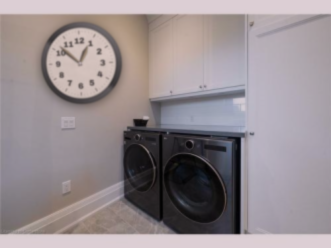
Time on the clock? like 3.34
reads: 12.52
